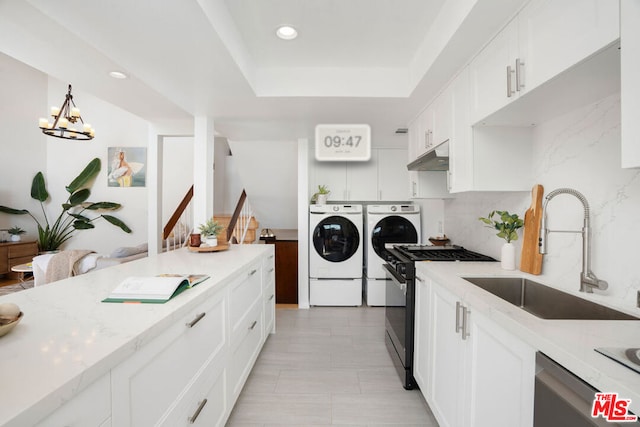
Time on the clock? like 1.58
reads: 9.47
